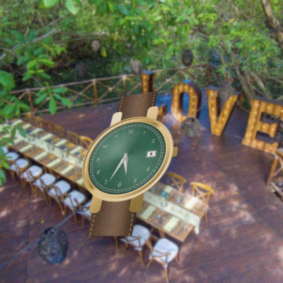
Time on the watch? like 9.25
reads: 5.34
